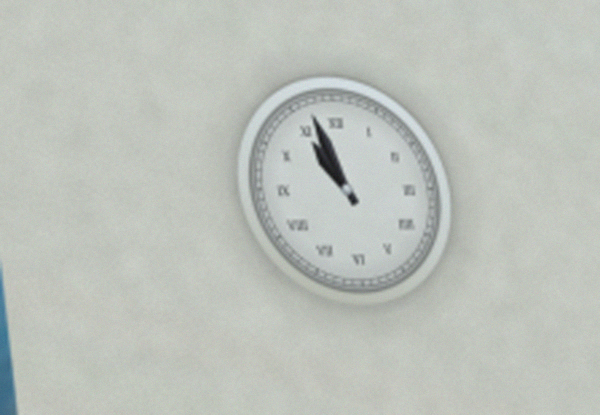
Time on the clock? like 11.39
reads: 10.57
